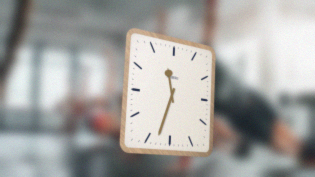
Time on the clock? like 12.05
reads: 11.33
